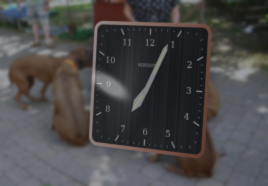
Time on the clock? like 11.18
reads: 7.04
